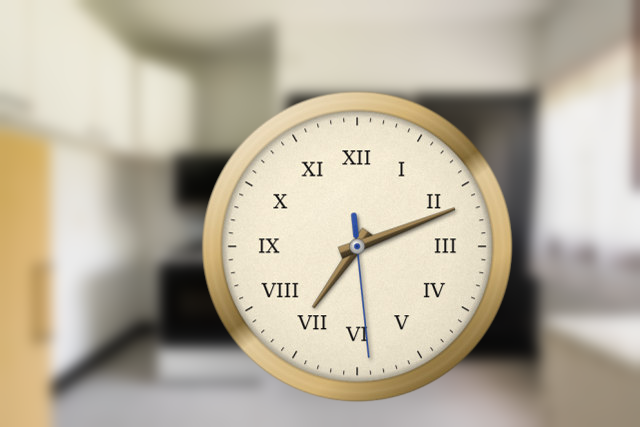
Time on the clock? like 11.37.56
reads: 7.11.29
